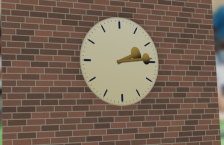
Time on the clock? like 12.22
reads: 2.14
